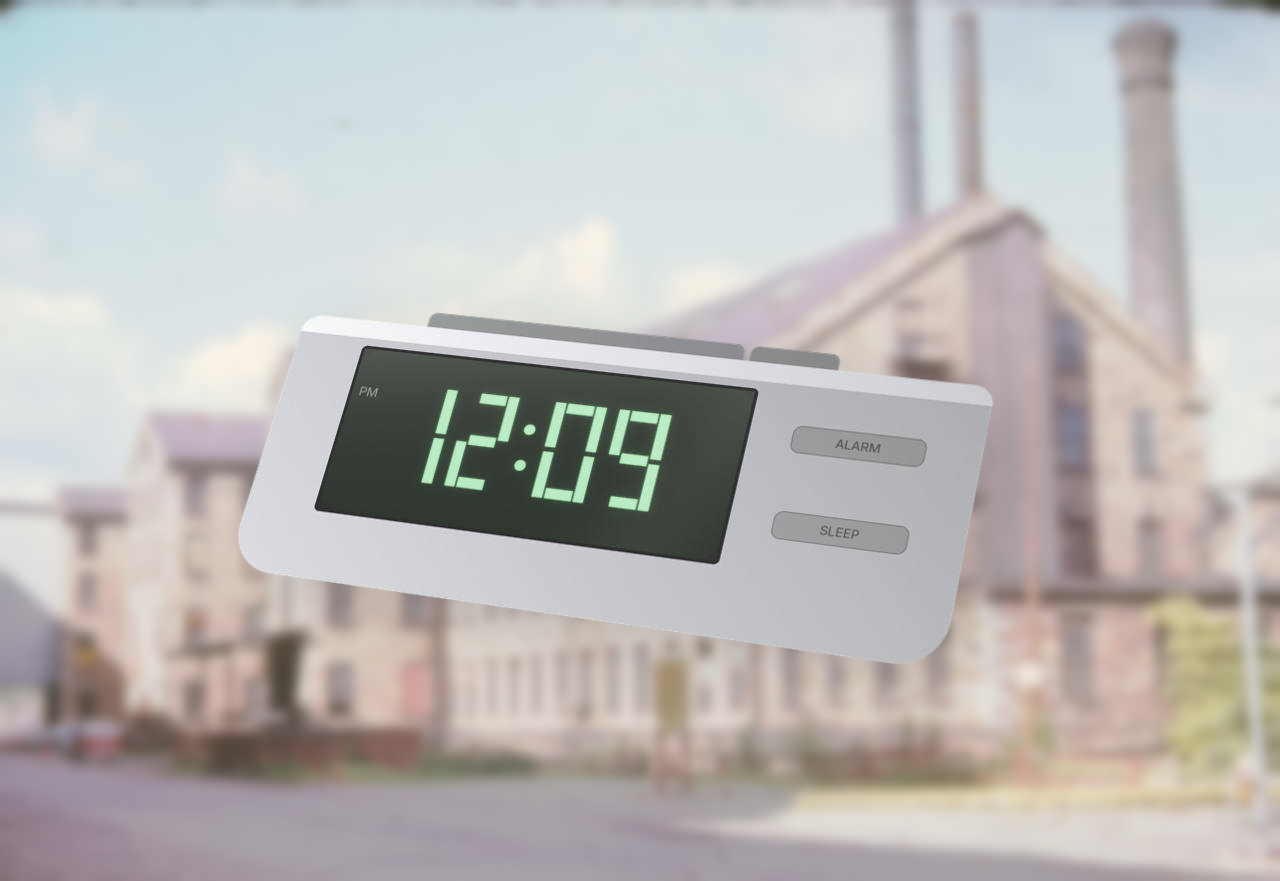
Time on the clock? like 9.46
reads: 12.09
